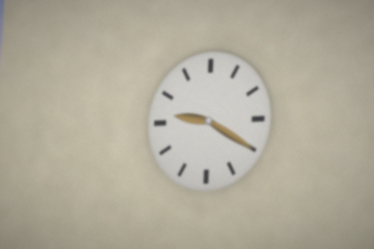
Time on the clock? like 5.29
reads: 9.20
